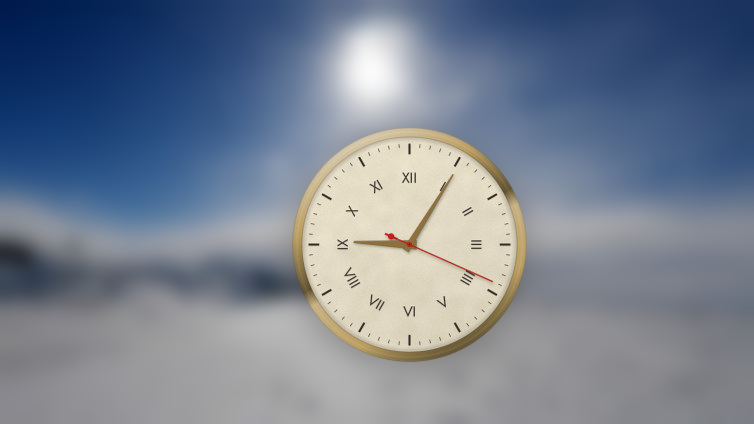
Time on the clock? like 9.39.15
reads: 9.05.19
